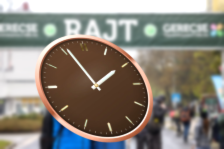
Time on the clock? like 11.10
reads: 1.56
